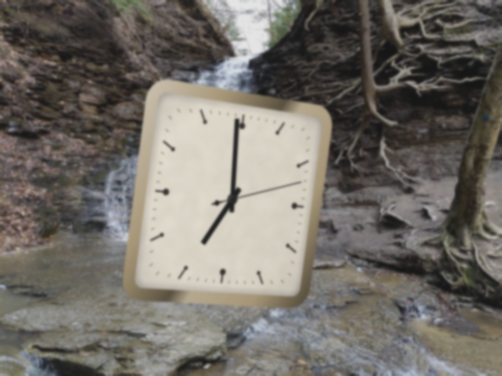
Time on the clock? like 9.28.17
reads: 6.59.12
